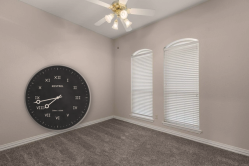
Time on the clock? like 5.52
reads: 7.43
